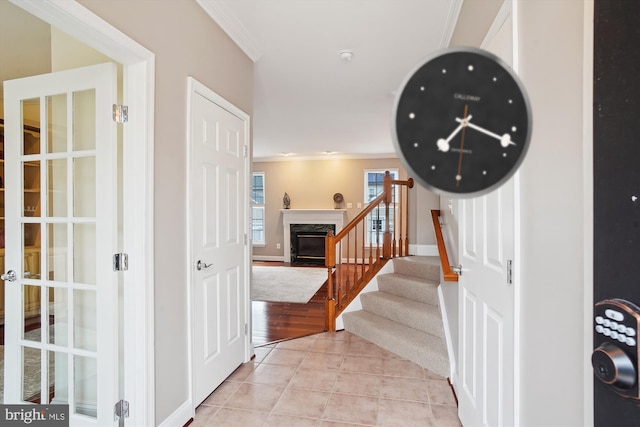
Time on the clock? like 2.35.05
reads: 7.17.30
